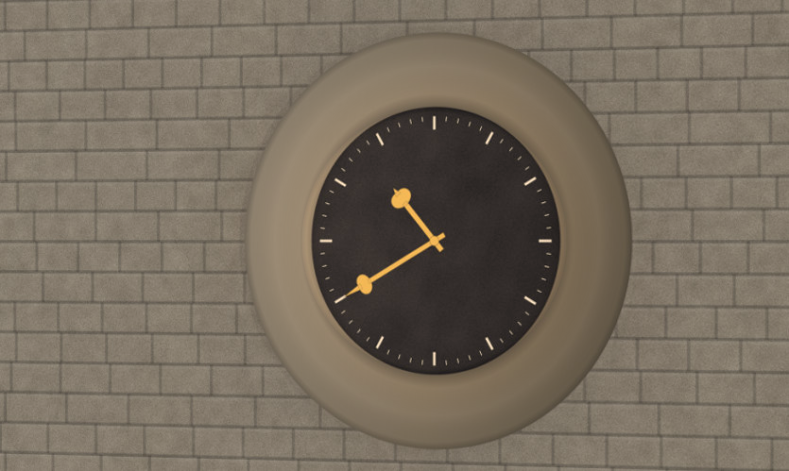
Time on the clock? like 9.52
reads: 10.40
